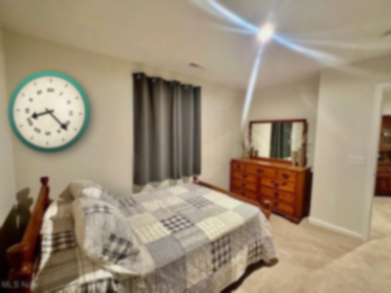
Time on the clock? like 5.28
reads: 8.22
